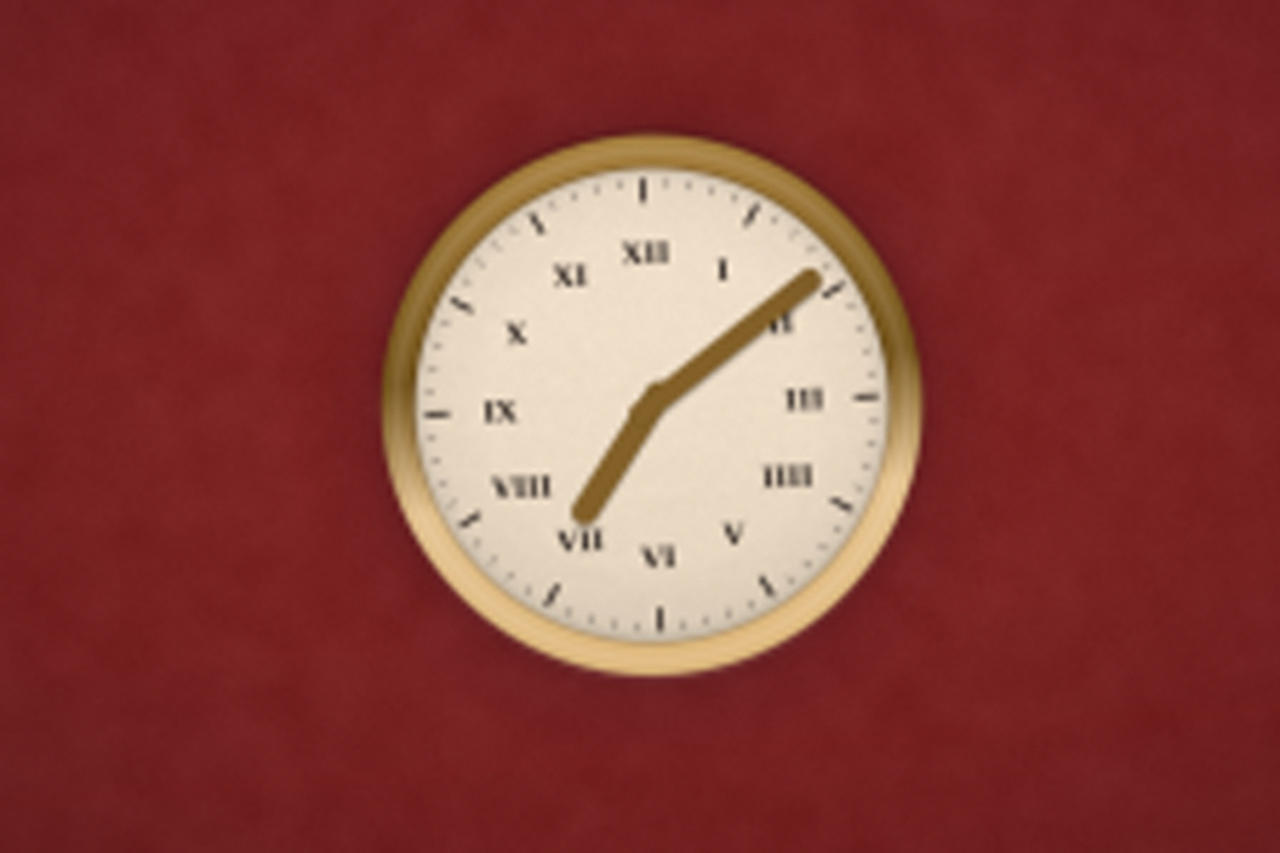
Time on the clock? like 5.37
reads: 7.09
